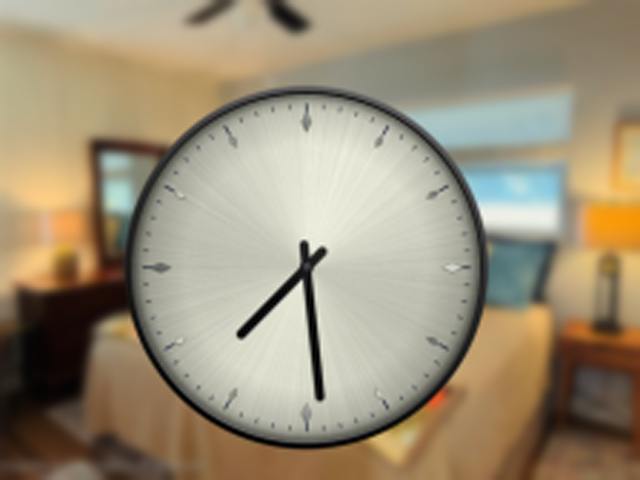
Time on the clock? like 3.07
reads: 7.29
